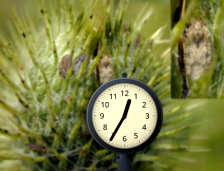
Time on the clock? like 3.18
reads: 12.35
